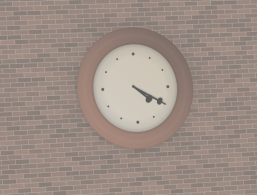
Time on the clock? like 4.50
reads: 4.20
